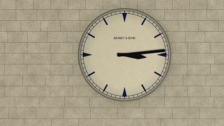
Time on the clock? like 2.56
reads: 3.14
